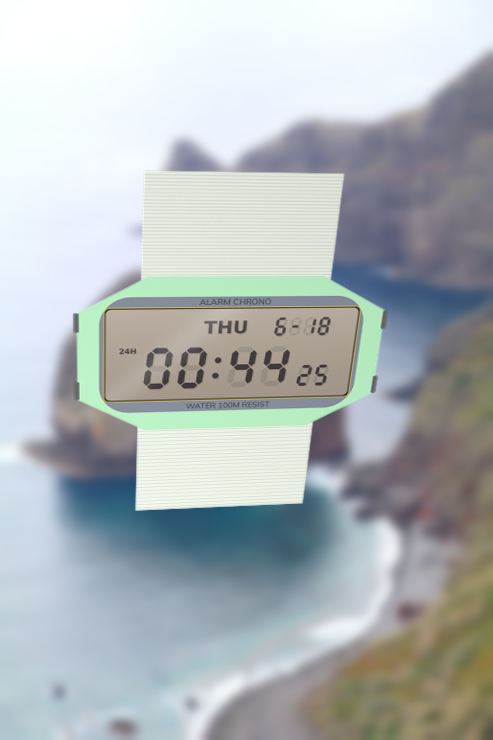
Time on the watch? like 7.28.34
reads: 0.44.25
